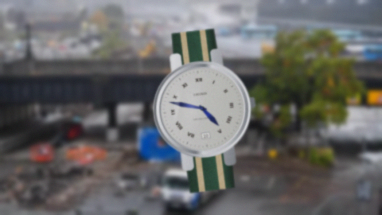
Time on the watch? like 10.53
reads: 4.48
